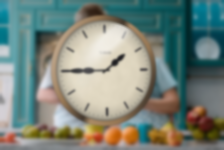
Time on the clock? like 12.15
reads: 1.45
